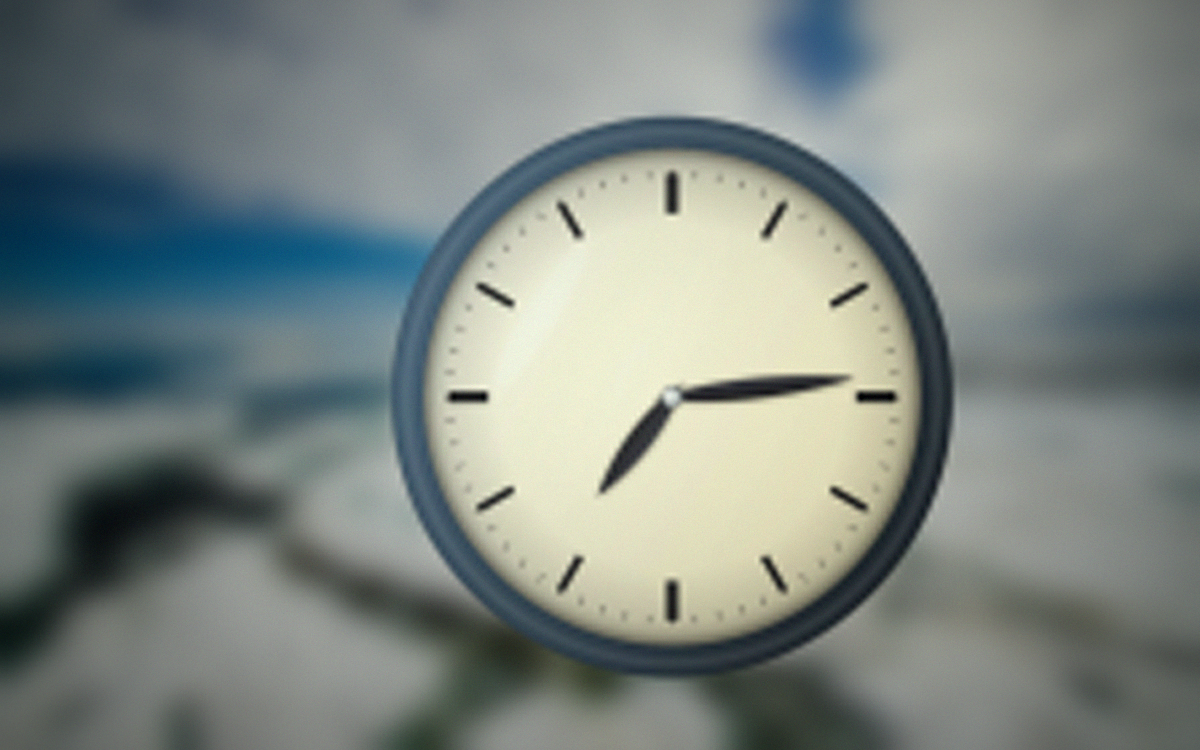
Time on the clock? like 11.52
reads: 7.14
